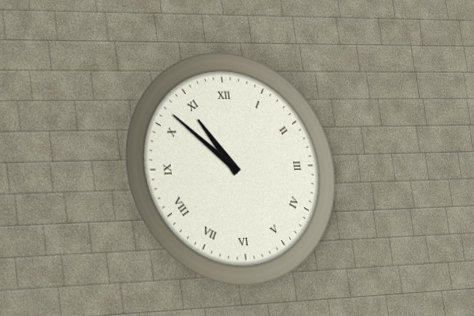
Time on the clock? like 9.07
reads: 10.52
